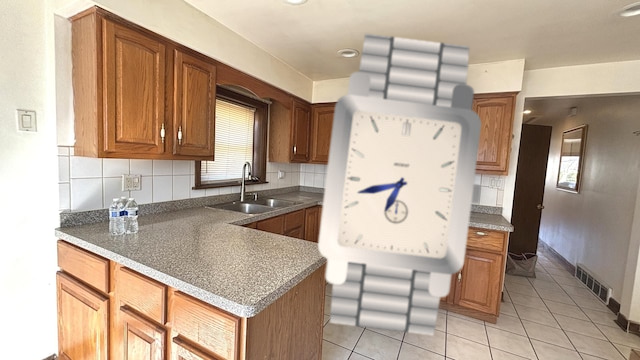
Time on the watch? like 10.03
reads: 6.42
